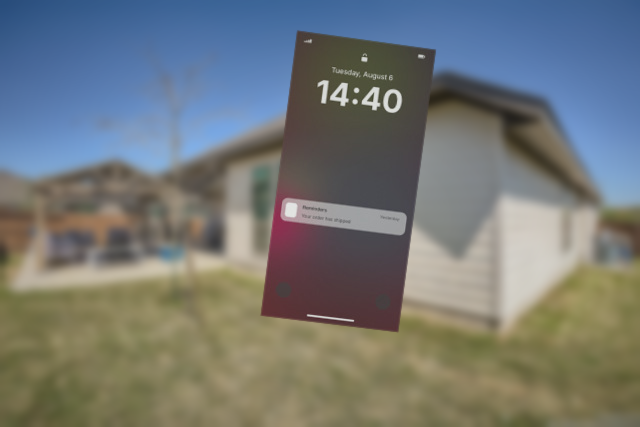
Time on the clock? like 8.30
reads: 14.40
